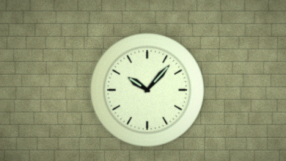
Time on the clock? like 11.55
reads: 10.07
